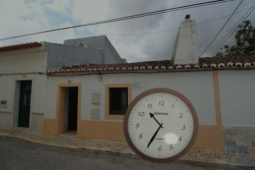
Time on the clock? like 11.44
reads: 10.35
